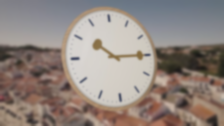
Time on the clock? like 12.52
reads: 10.15
